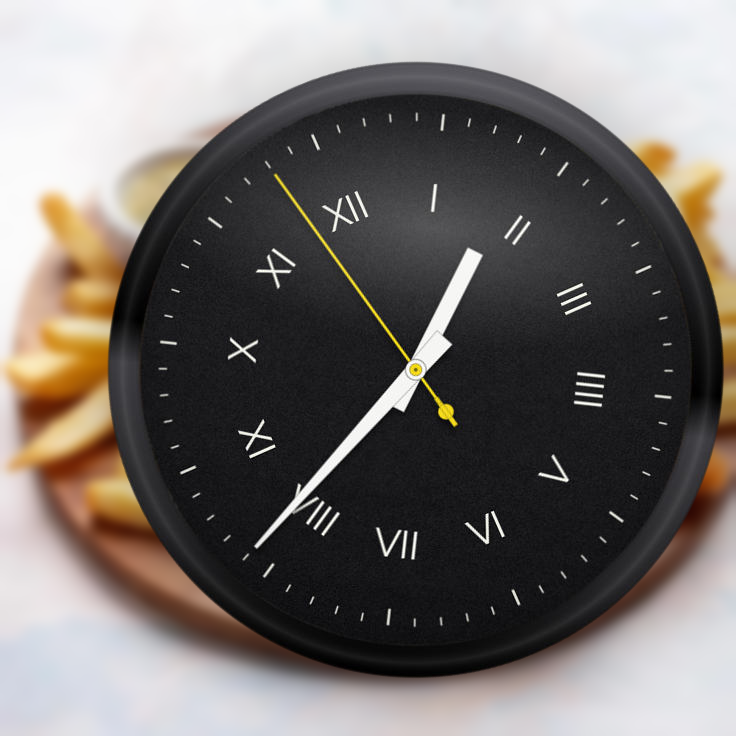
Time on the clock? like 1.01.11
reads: 1.40.58
